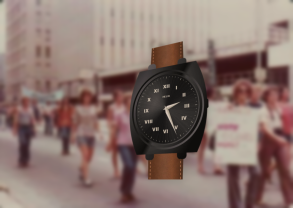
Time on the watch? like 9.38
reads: 2.26
